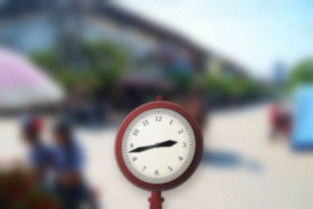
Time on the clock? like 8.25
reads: 2.43
